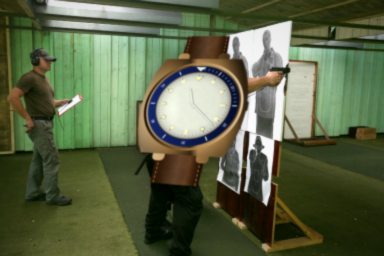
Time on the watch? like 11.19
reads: 11.22
